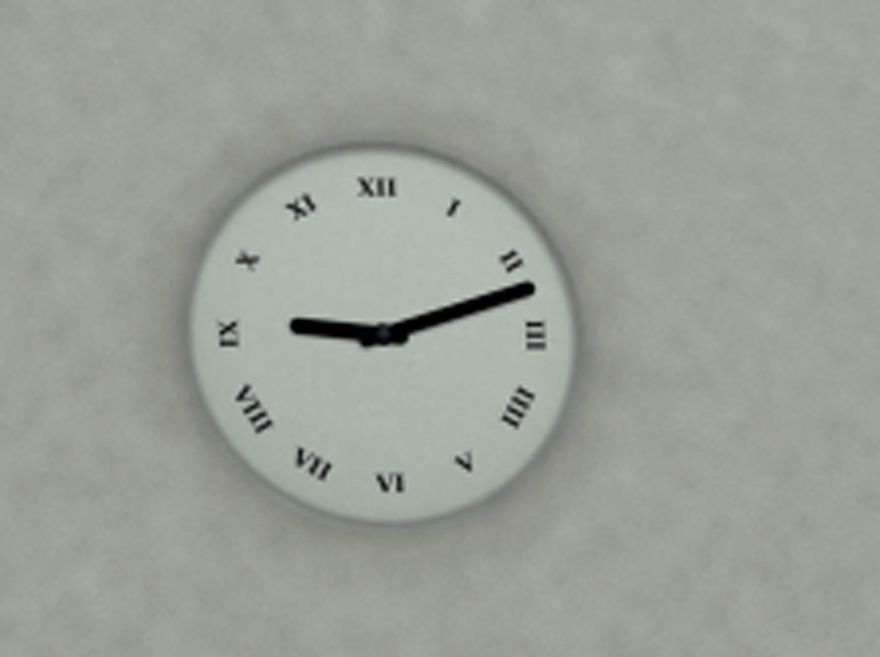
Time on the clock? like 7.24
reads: 9.12
